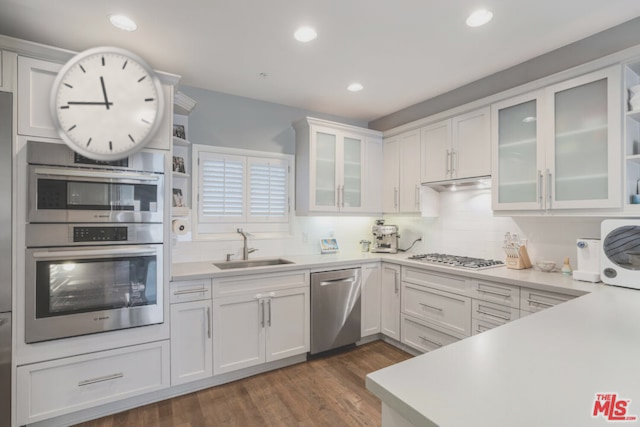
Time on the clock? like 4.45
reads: 11.46
